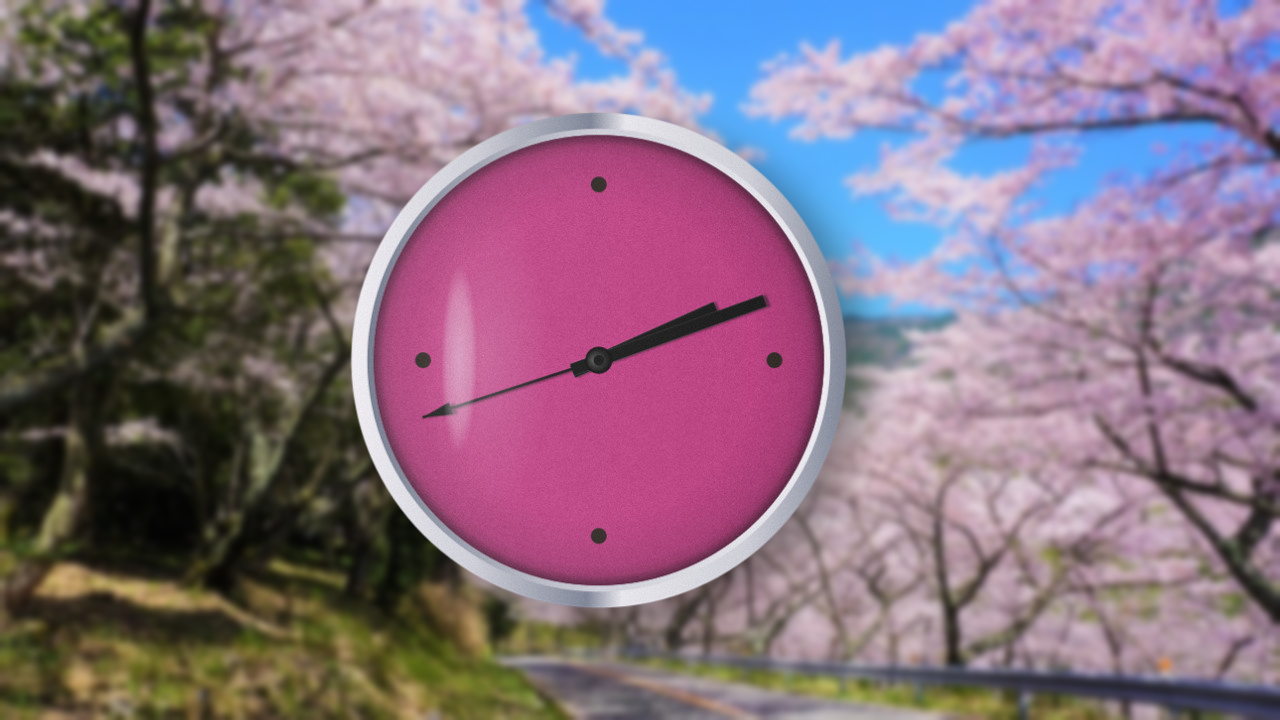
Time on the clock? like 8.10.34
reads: 2.11.42
